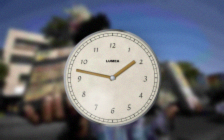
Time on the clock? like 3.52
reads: 1.47
